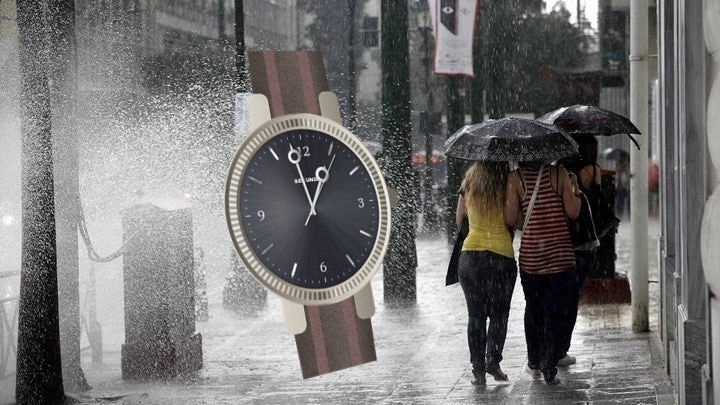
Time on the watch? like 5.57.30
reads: 12.58.06
